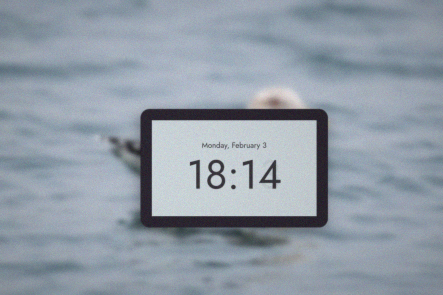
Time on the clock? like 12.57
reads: 18.14
